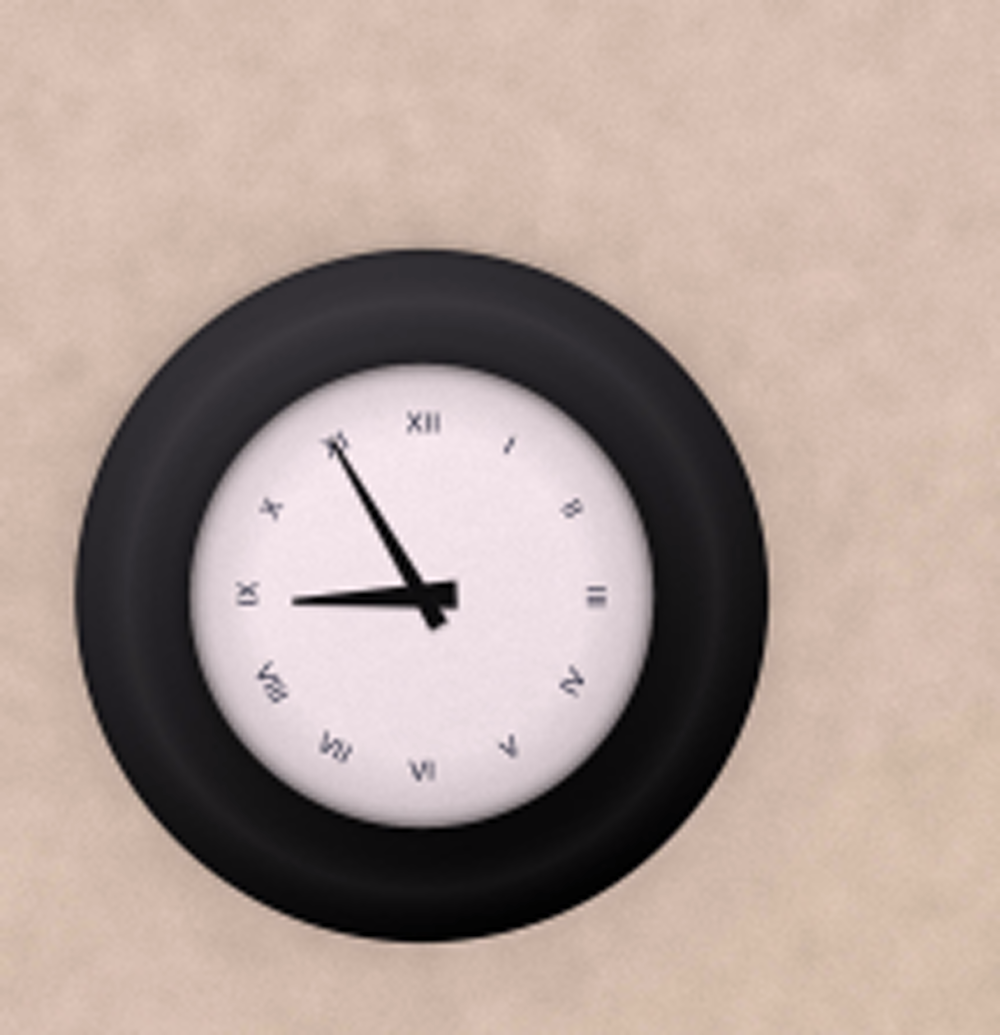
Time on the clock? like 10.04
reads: 8.55
